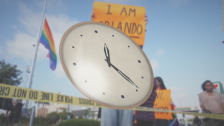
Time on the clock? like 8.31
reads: 12.24
